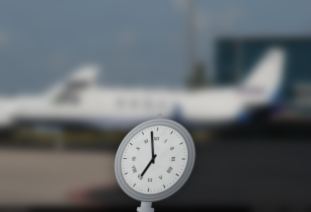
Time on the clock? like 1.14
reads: 6.58
